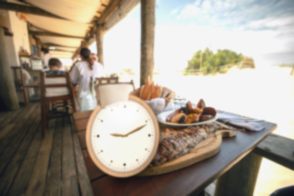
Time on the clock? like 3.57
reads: 9.11
